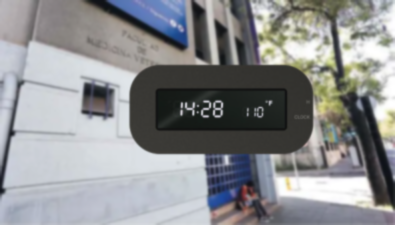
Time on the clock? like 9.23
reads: 14.28
